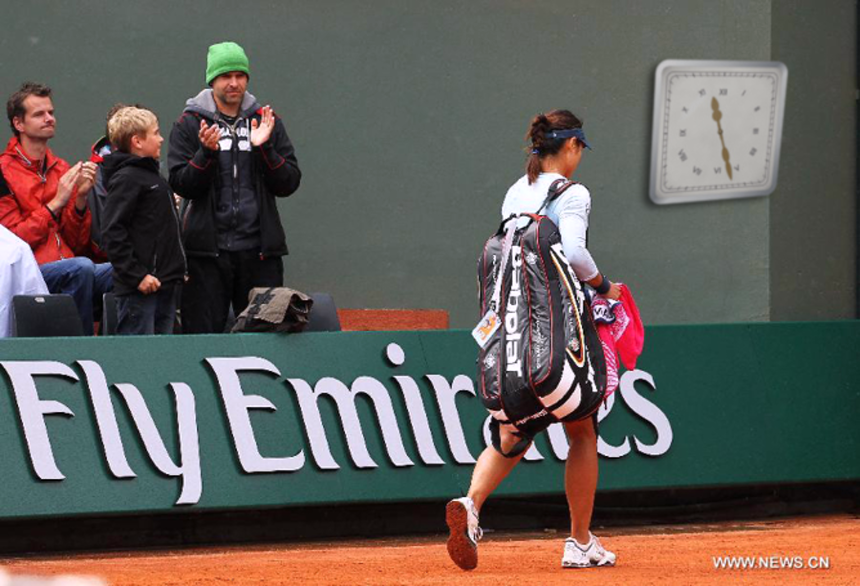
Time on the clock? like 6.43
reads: 11.27
